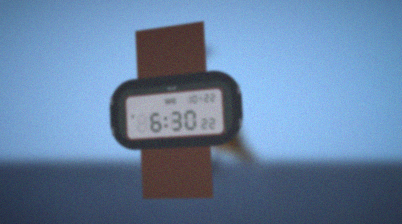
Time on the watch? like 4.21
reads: 6.30
